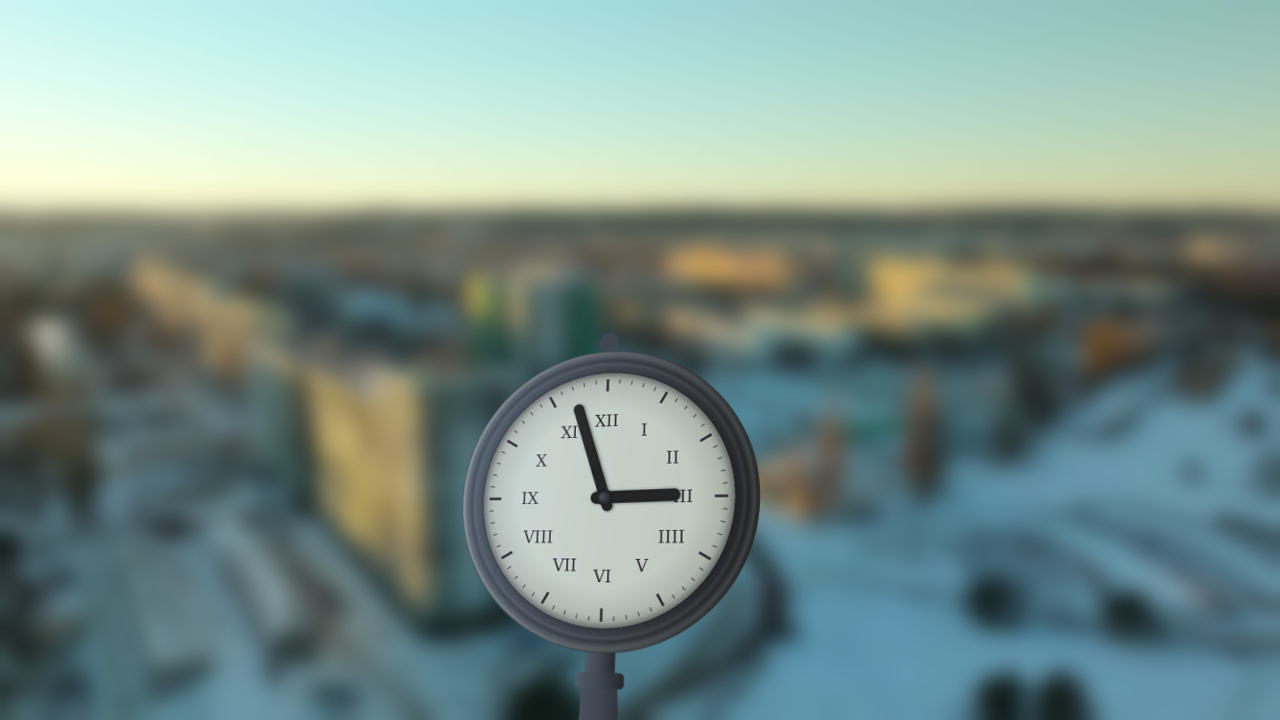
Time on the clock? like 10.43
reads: 2.57
